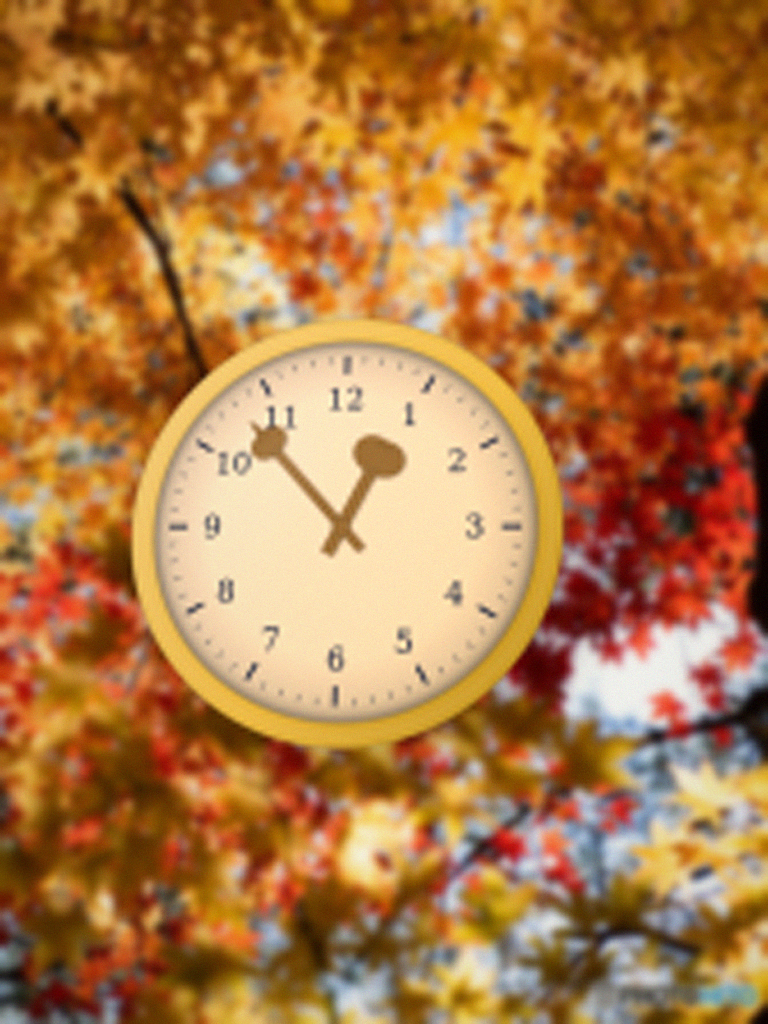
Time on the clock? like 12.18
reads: 12.53
